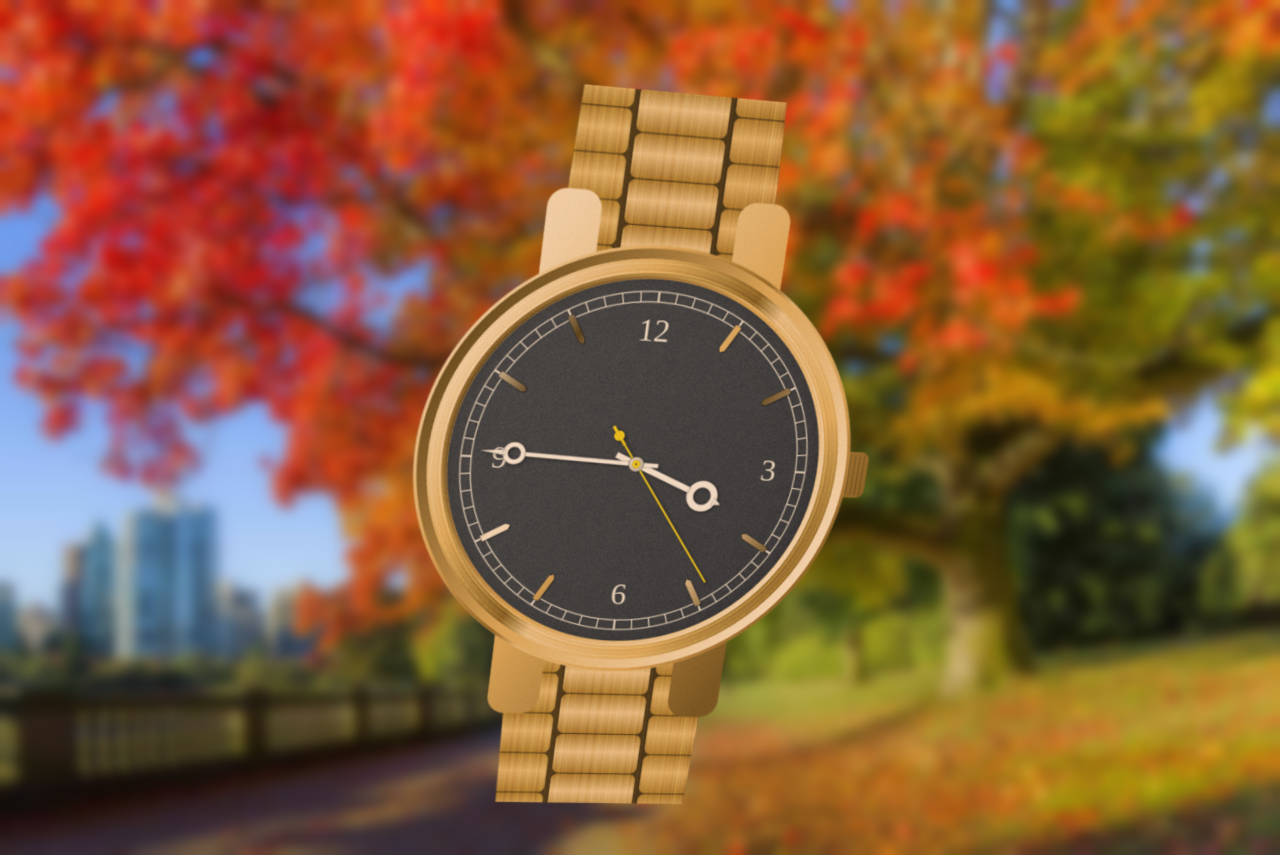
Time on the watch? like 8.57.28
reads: 3.45.24
